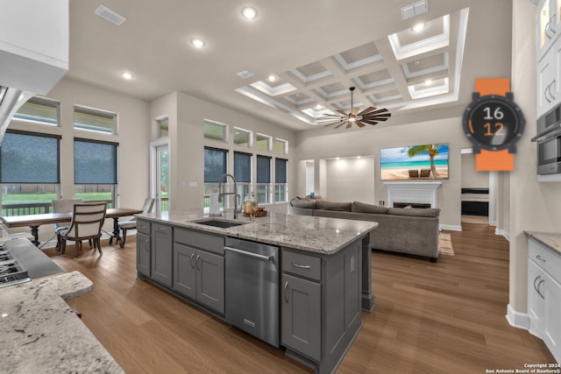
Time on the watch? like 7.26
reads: 16.12
